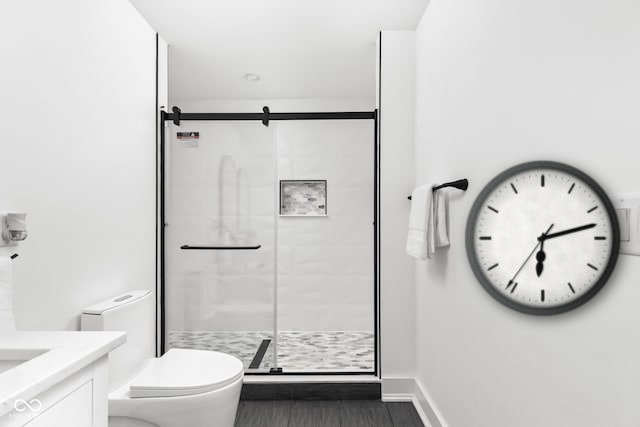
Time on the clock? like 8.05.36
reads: 6.12.36
